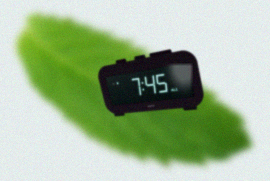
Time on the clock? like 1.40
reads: 7.45
